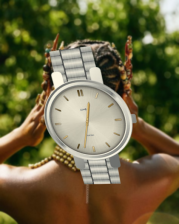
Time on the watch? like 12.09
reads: 12.33
